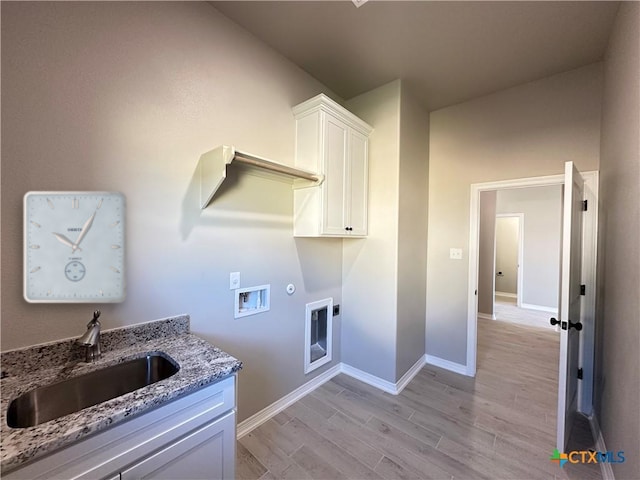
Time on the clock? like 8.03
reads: 10.05
